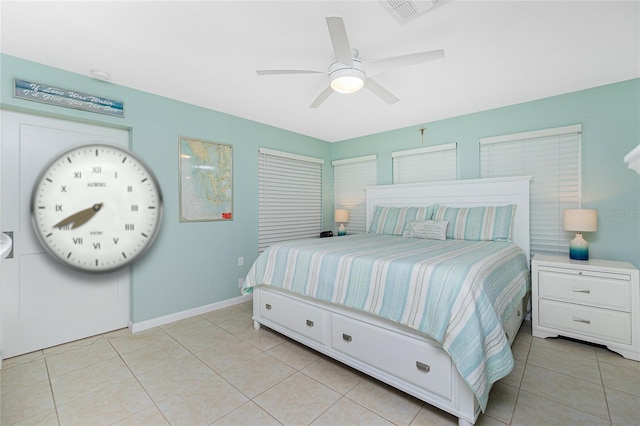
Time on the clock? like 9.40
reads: 7.41
